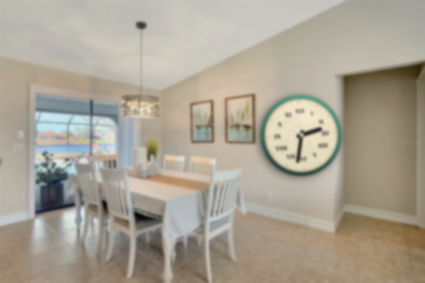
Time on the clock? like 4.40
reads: 2.32
